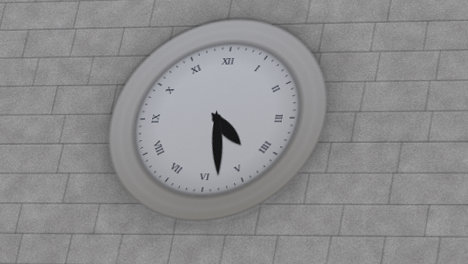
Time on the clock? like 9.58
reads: 4.28
